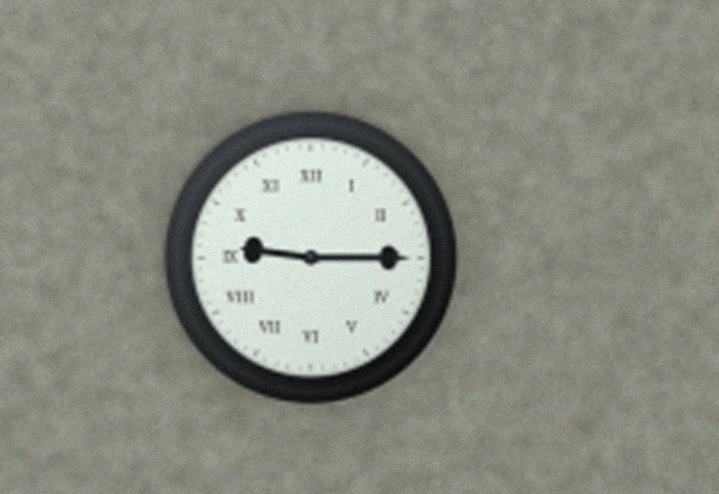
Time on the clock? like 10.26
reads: 9.15
